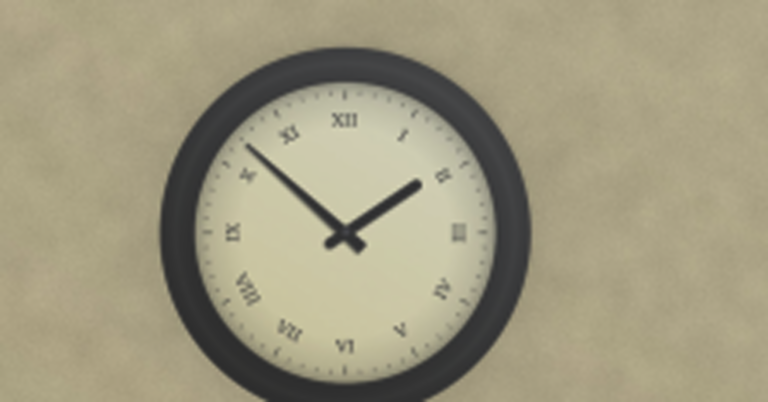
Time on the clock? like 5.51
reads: 1.52
